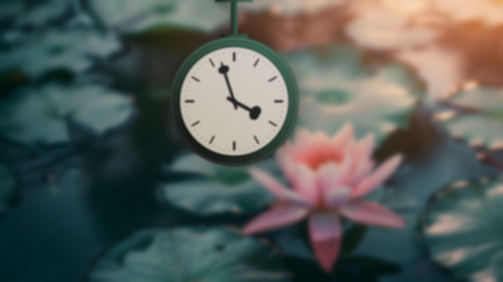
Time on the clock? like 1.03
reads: 3.57
